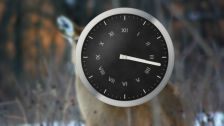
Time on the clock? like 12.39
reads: 3.17
